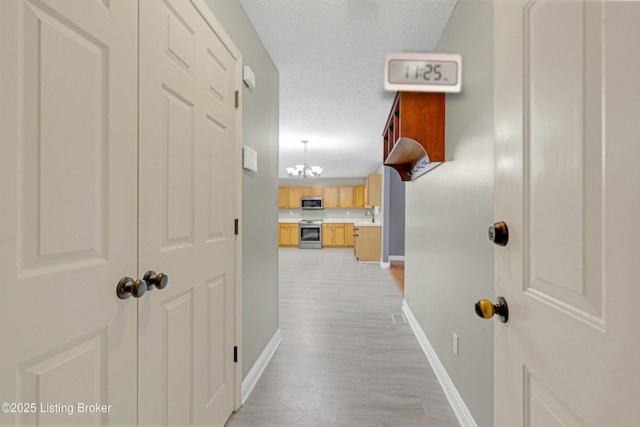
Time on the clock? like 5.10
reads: 11.25
